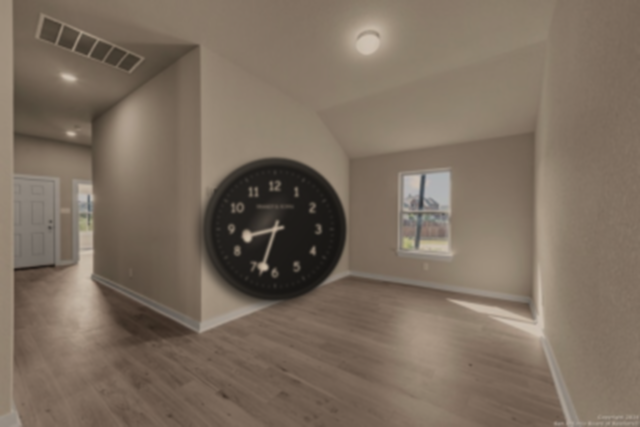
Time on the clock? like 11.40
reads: 8.33
